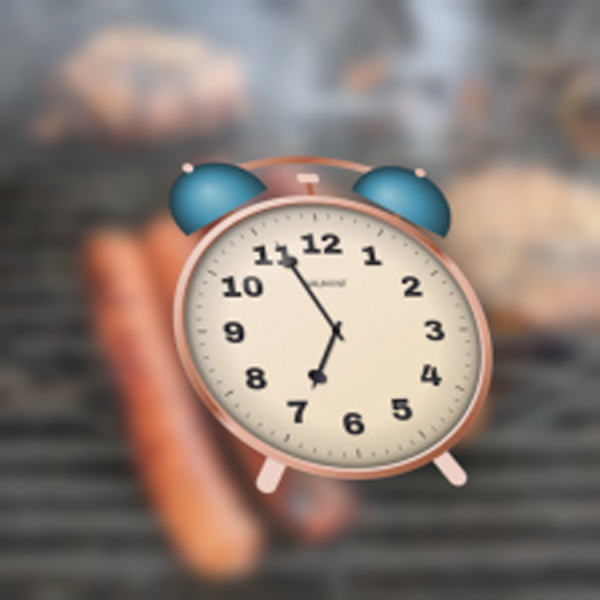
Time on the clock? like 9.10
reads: 6.56
